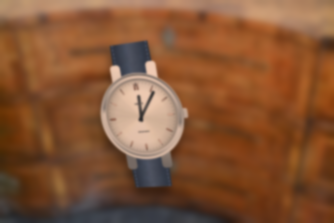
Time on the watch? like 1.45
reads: 12.06
